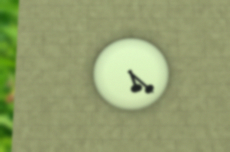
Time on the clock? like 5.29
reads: 5.22
